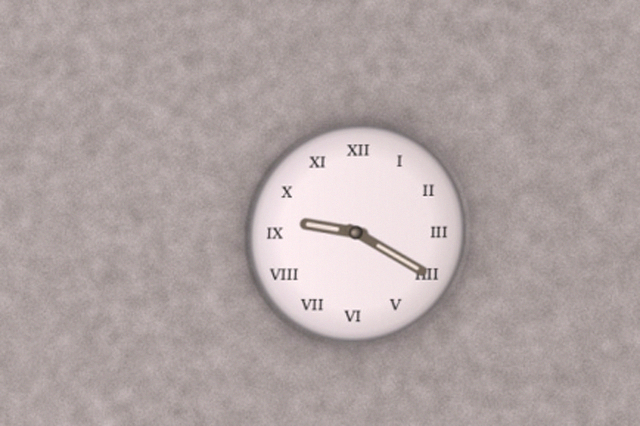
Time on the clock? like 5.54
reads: 9.20
